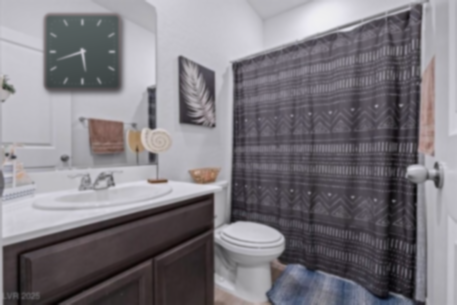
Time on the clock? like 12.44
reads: 5.42
